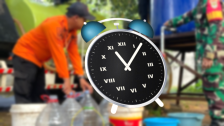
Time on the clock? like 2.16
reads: 11.07
